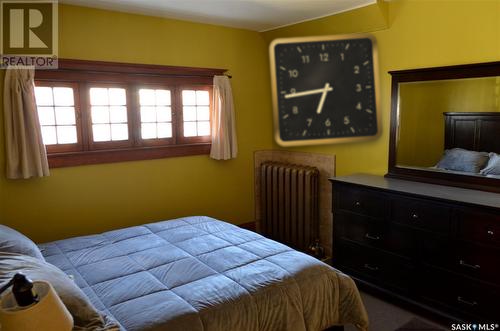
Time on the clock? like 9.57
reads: 6.44
